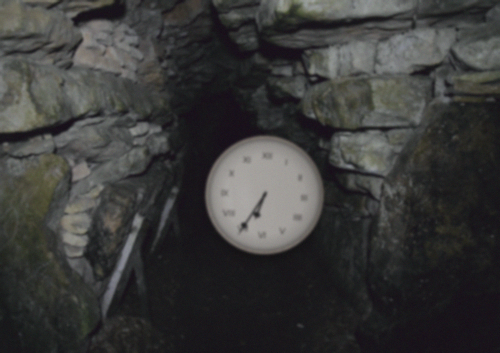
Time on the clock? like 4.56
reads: 6.35
